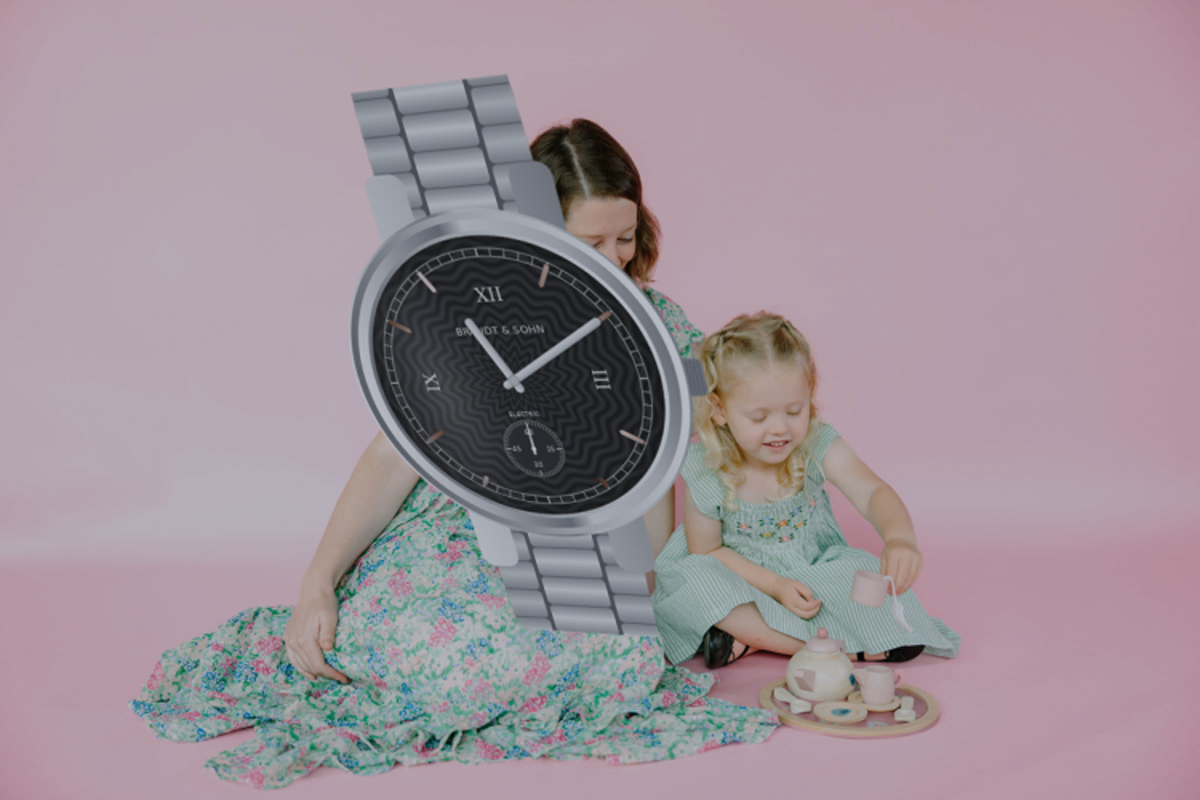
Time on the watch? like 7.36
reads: 11.10
